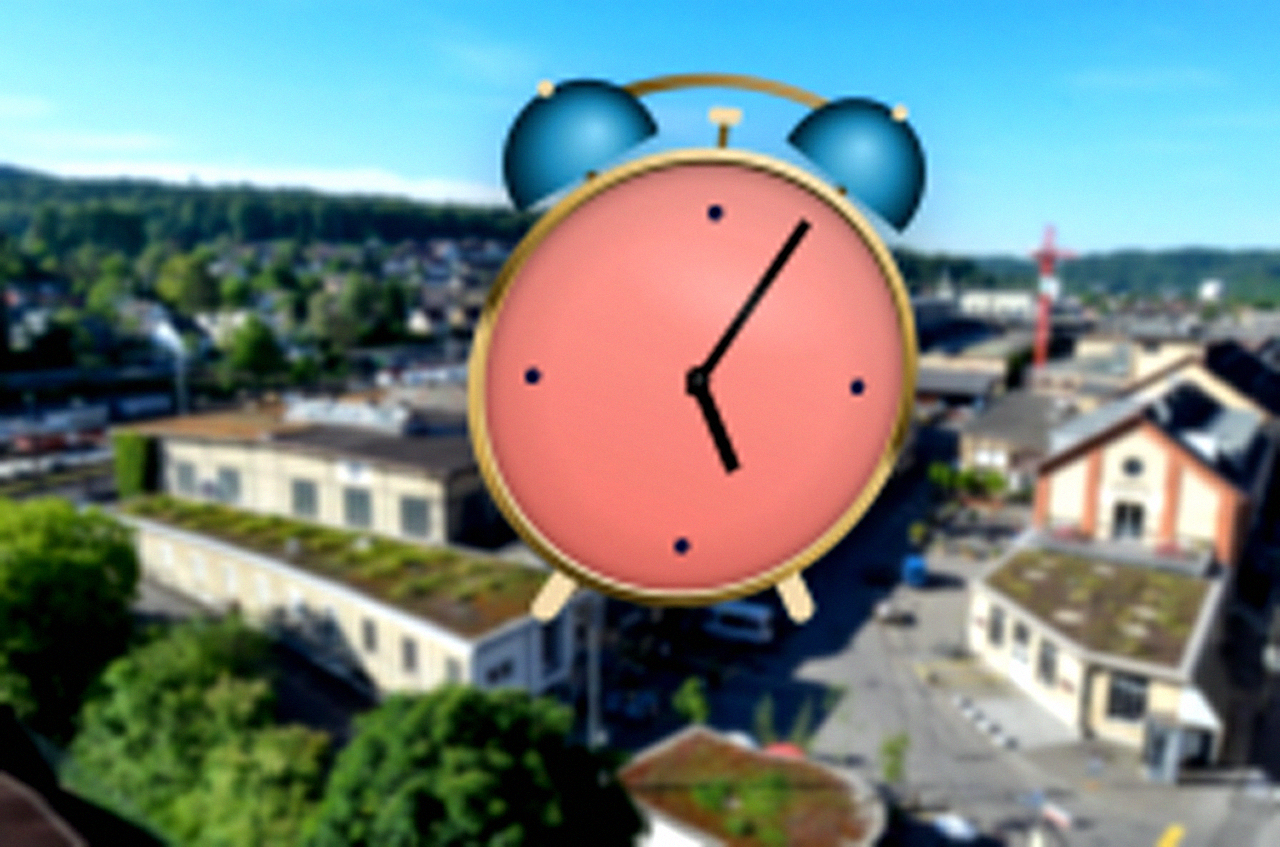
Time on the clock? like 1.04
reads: 5.05
